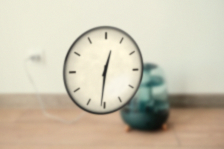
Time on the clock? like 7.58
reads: 12.31
